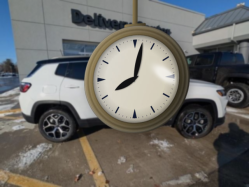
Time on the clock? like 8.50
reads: 8.02
